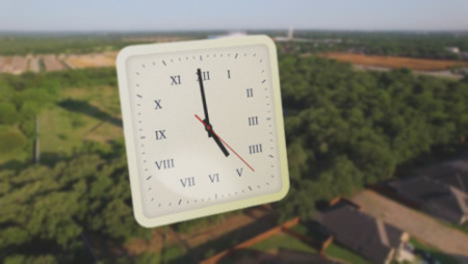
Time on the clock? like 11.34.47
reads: 4.59.23
